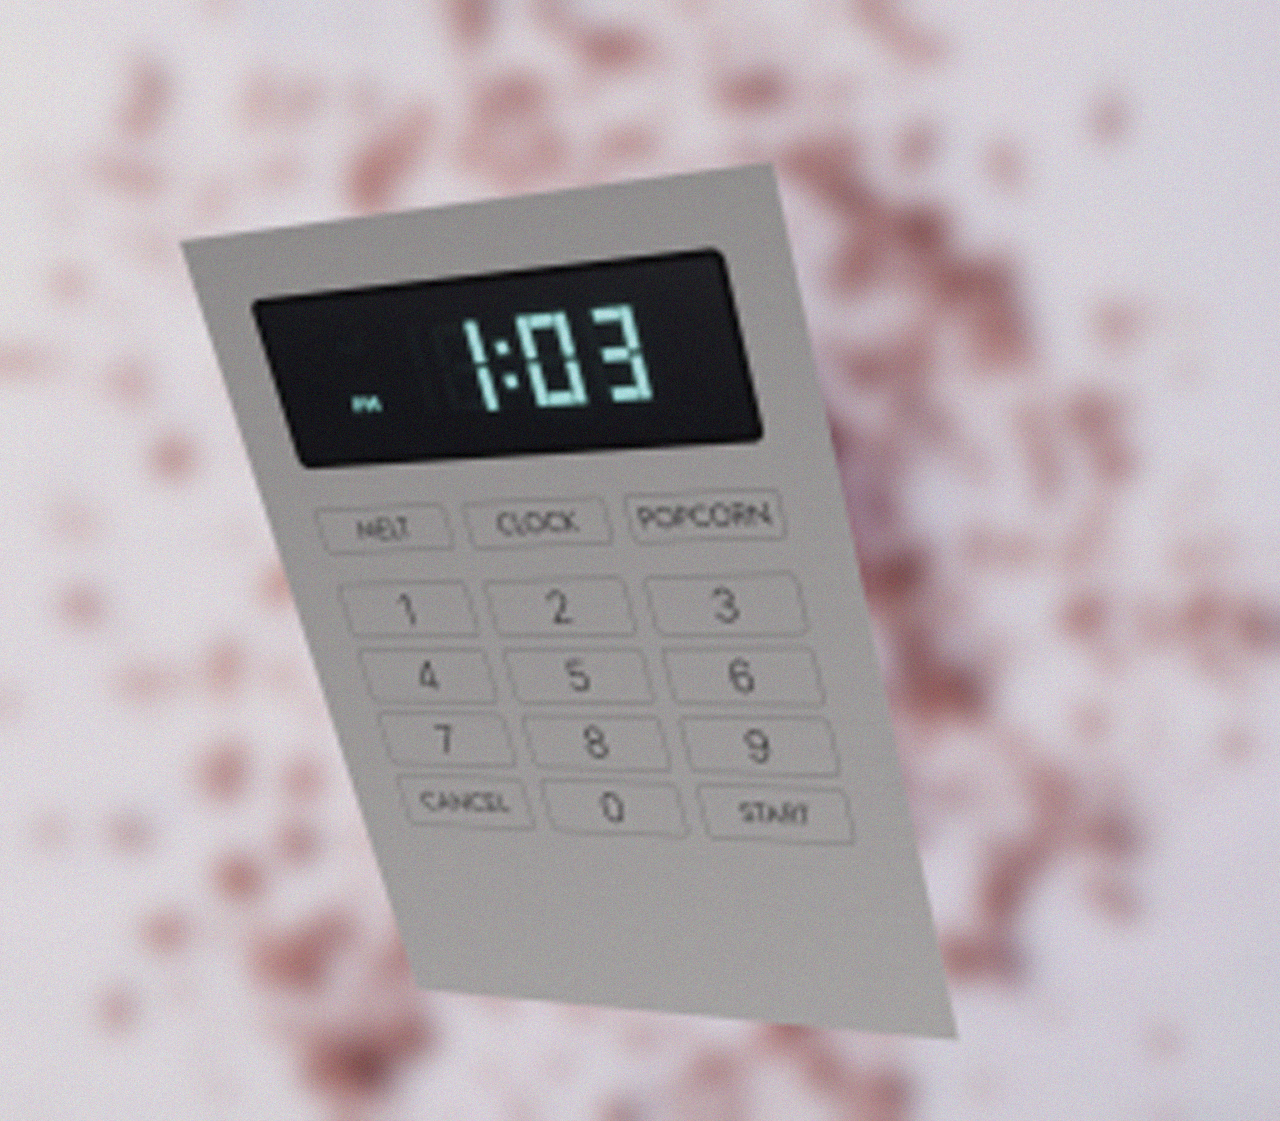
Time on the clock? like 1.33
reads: 1.03
